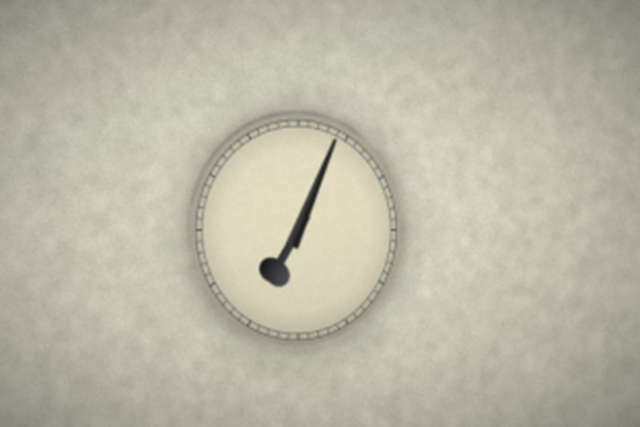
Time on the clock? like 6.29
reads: 7.04
